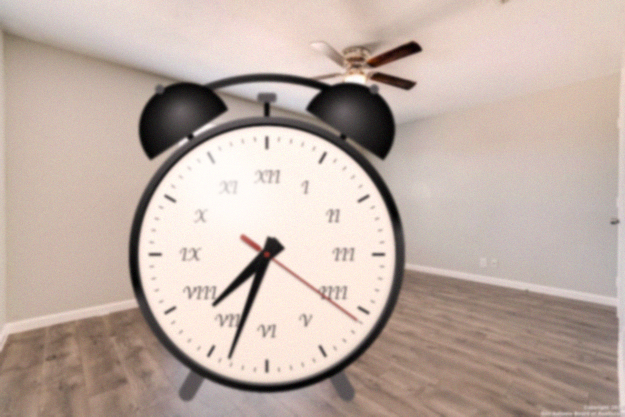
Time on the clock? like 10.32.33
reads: 7.33.21
